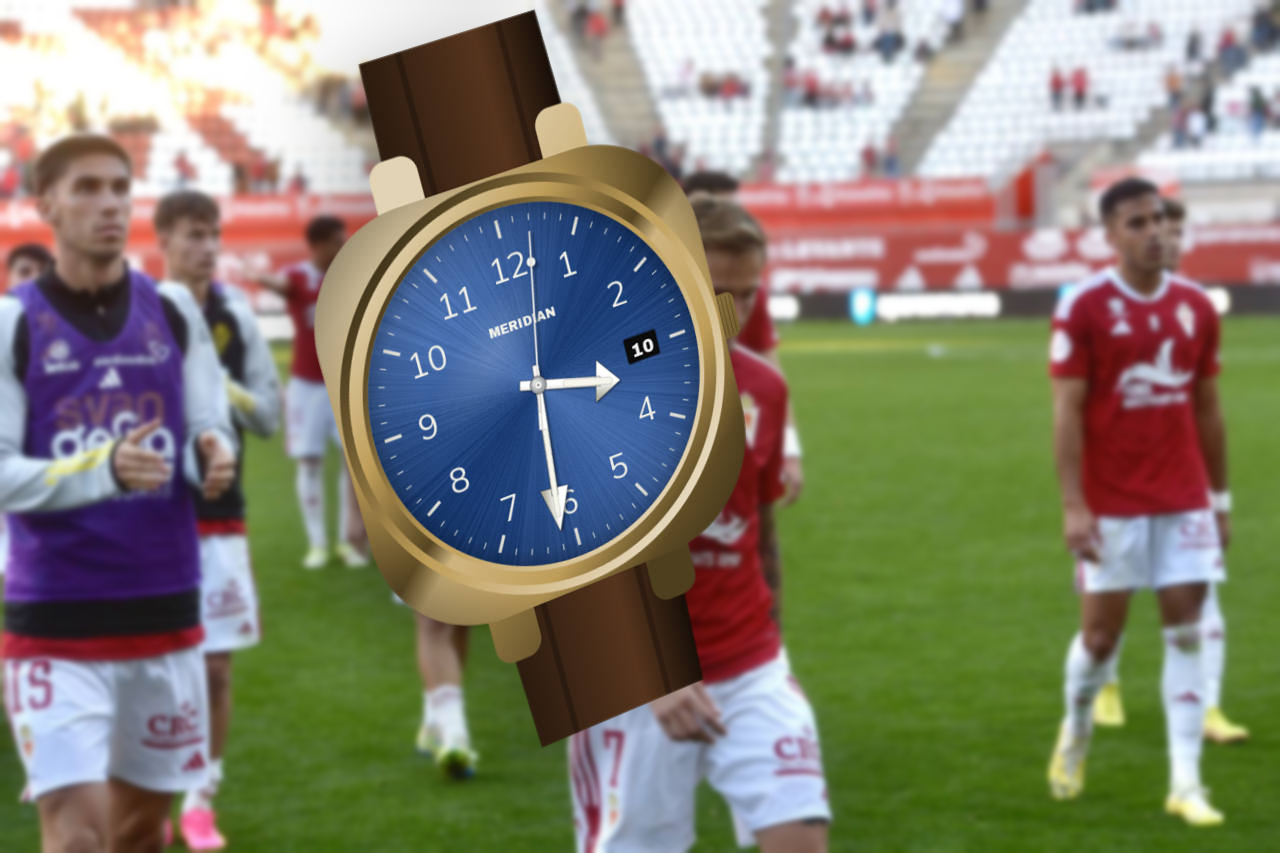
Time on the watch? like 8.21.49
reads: 3.31.02
